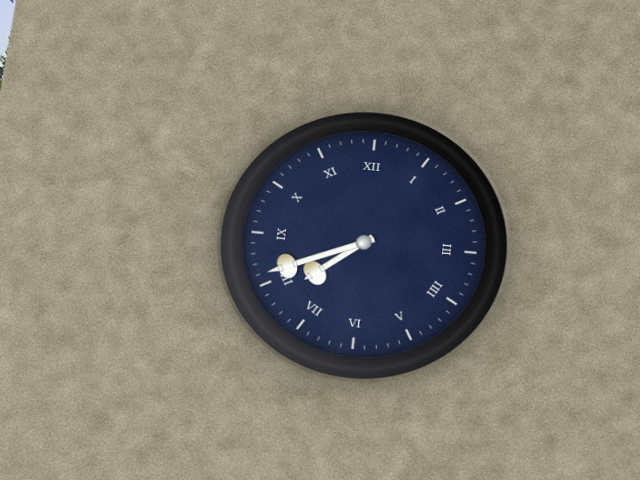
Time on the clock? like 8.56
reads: 7.41
